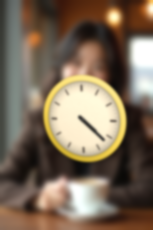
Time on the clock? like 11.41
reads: 4.22
